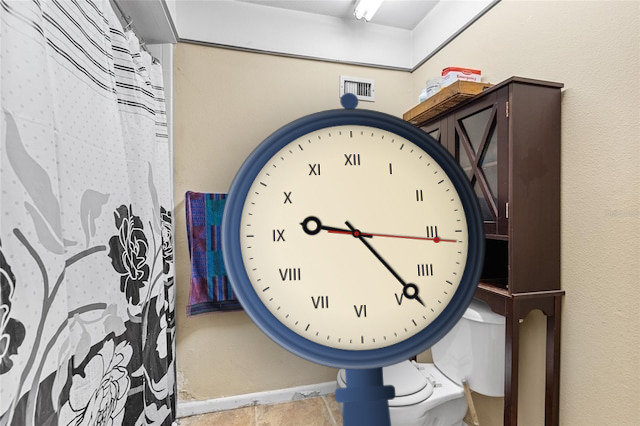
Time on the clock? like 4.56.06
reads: 9.23.16
